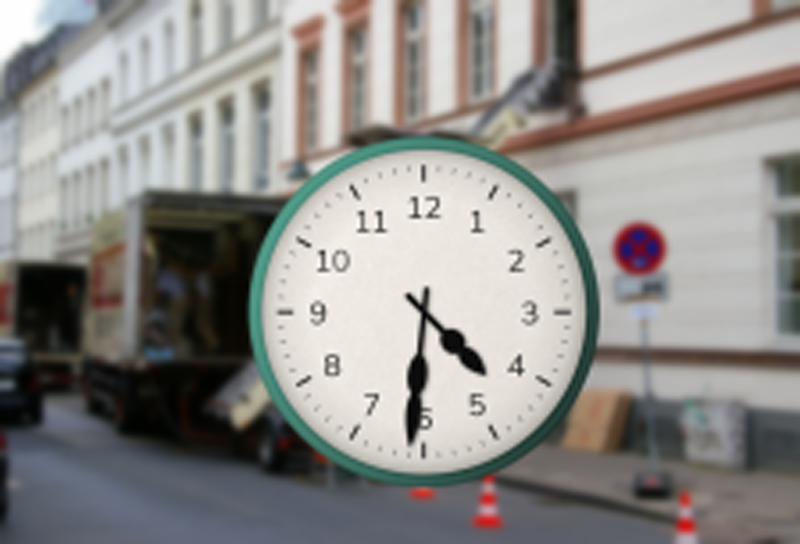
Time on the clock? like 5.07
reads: 4.31
